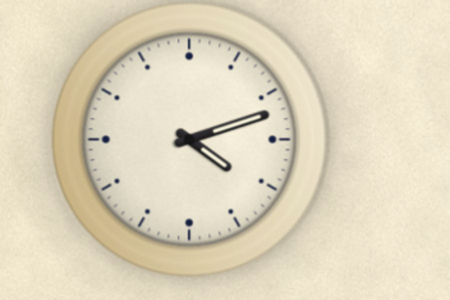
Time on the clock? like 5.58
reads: 4.12
